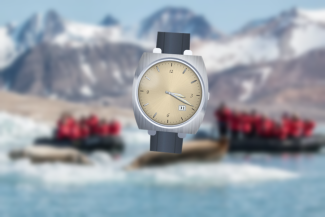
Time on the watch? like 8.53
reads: 3.19
